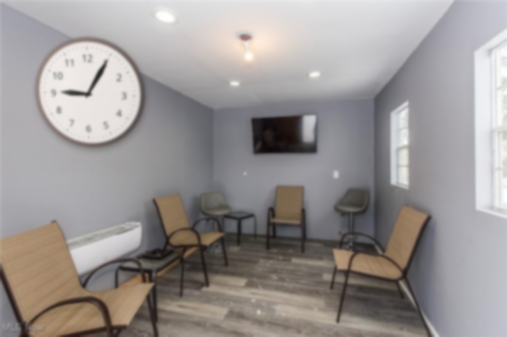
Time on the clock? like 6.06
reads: 9.05
